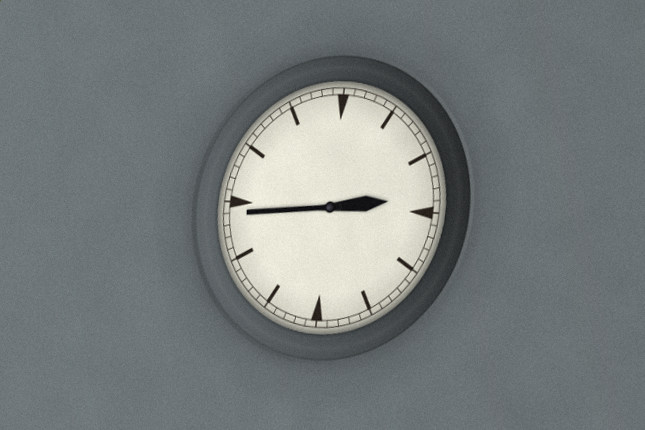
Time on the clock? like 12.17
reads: 2.44
